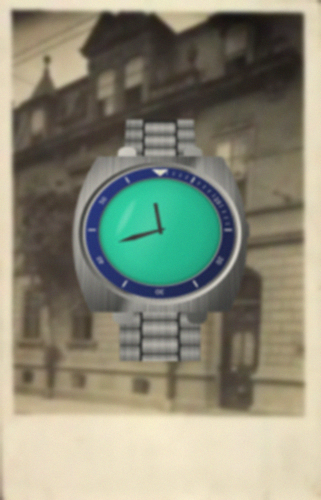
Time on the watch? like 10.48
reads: 11.42
